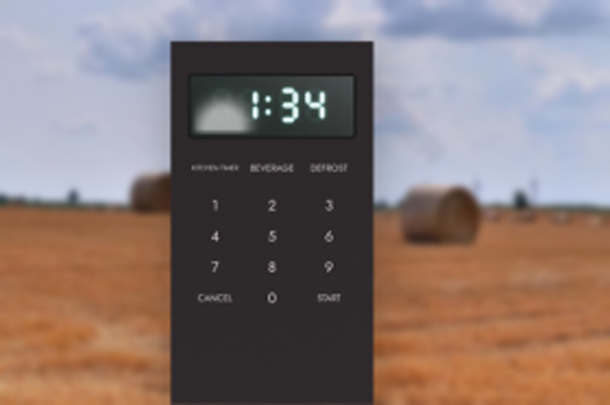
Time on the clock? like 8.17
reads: 1.34
